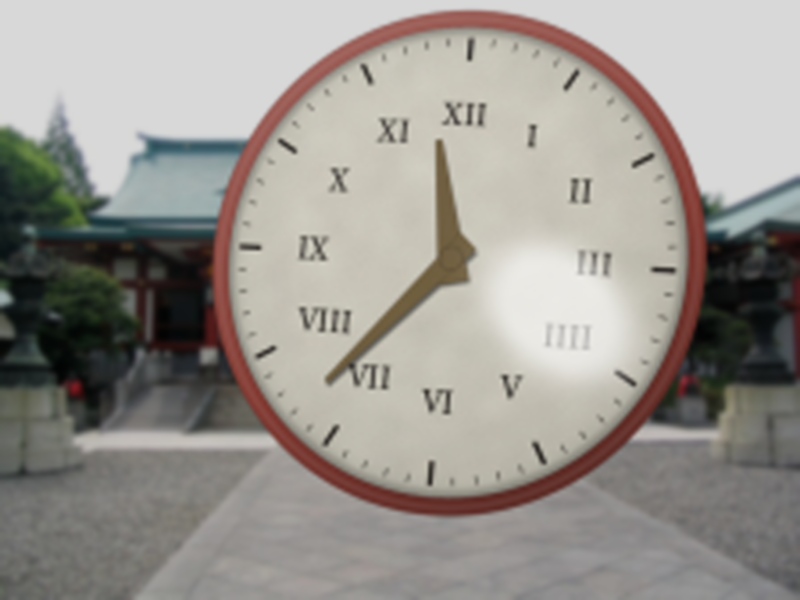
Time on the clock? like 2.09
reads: 11.37
